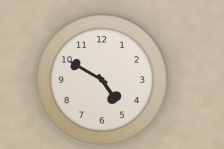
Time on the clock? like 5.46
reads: 4.50
